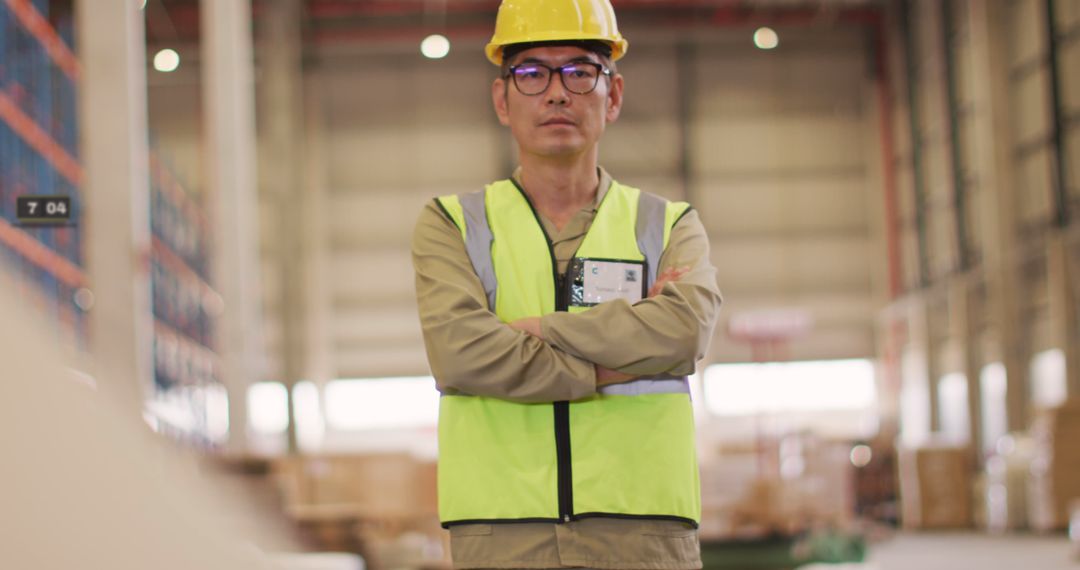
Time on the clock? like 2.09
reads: 7.04
